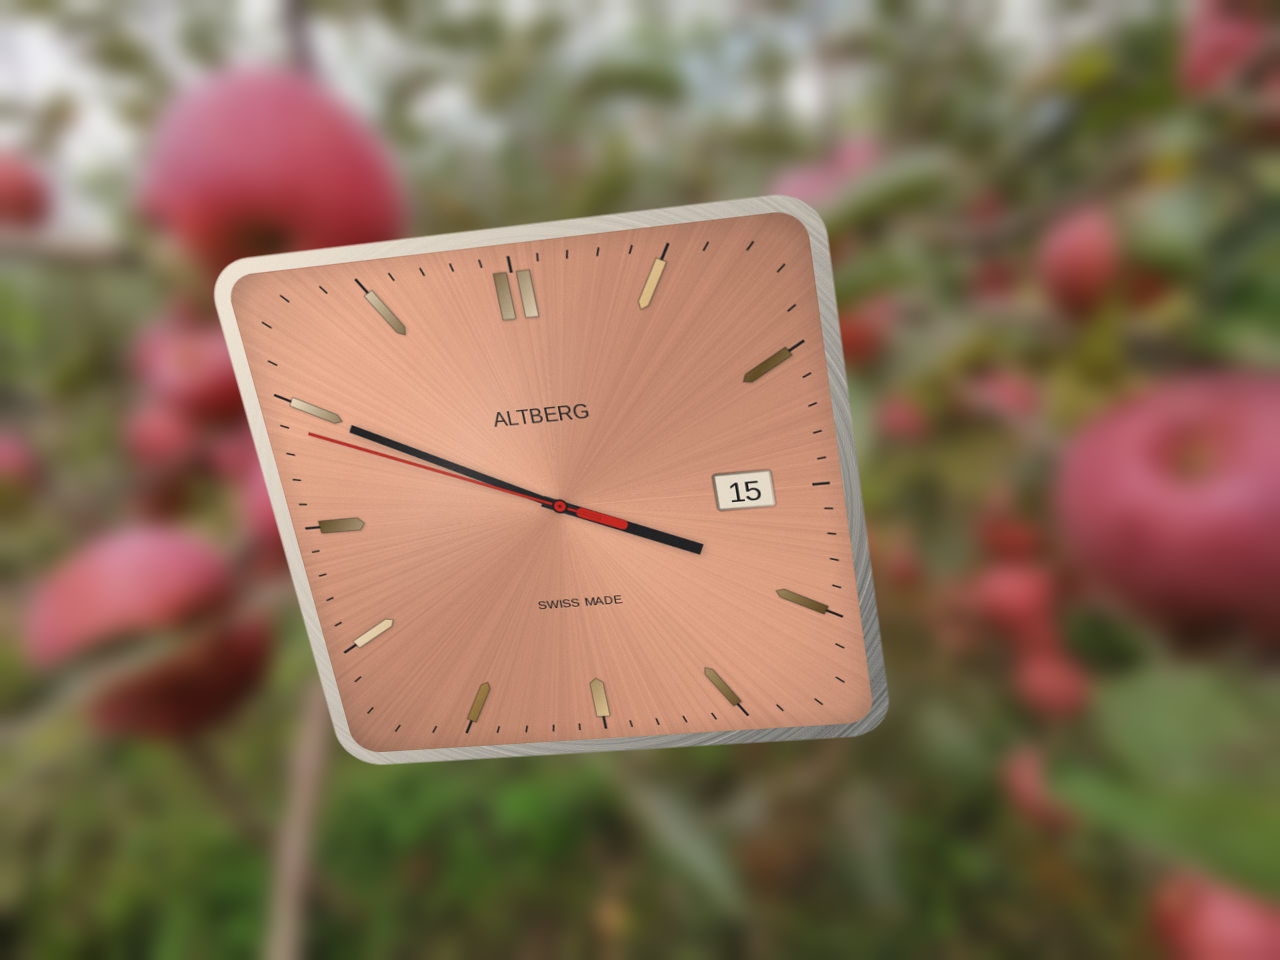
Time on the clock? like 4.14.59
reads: 3.49.49
